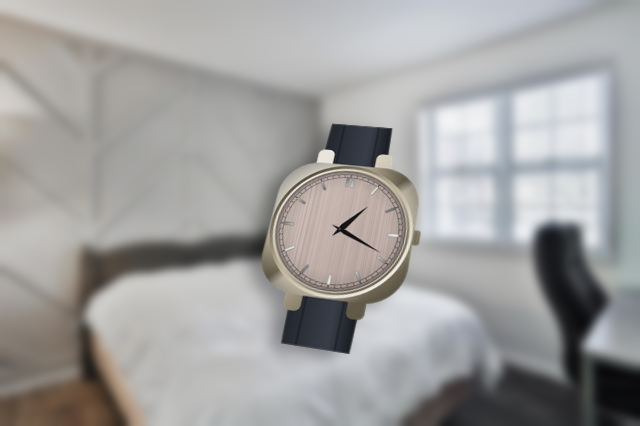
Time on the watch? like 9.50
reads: 1.19
